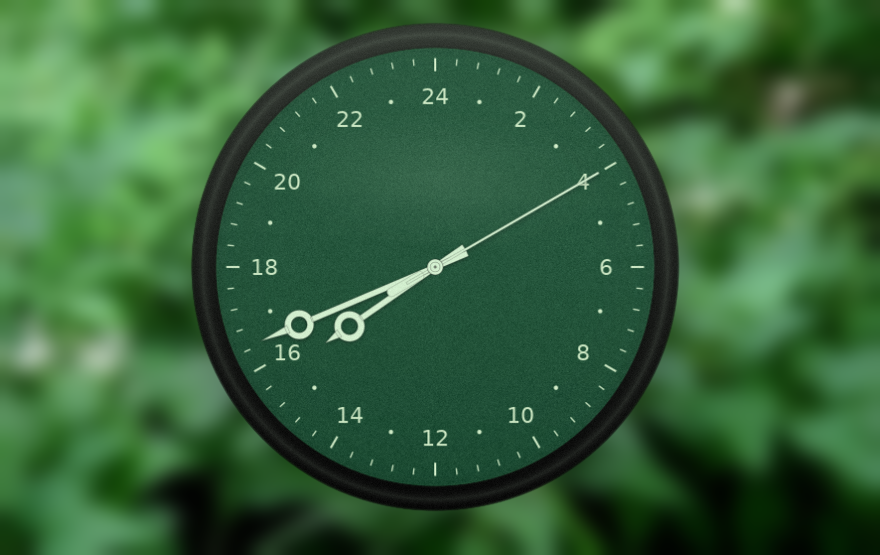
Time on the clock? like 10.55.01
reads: 15.41.10
